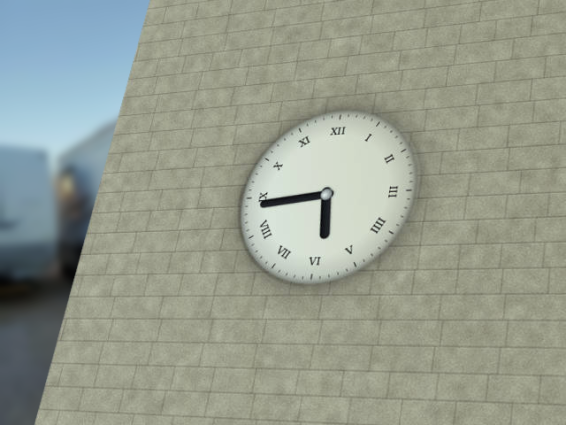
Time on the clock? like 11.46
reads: 5.44
